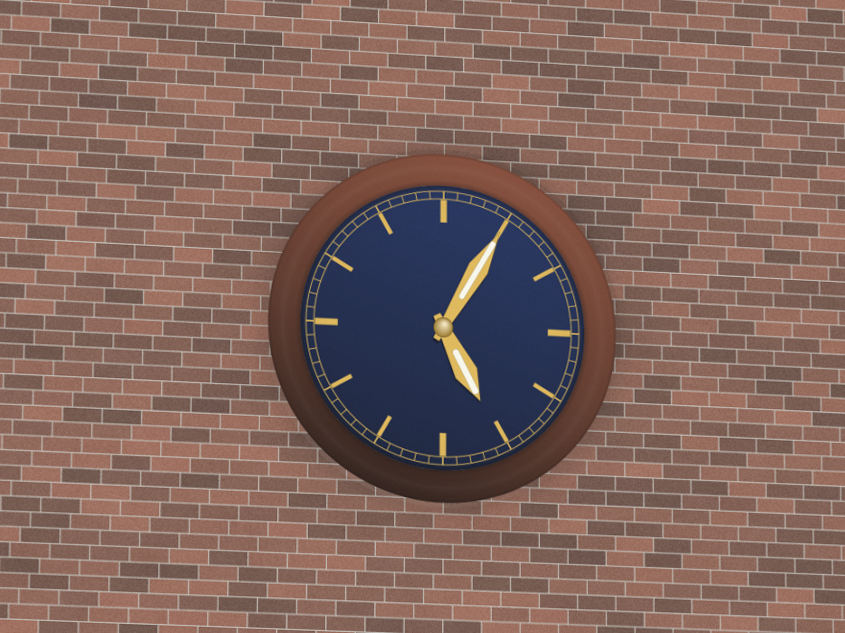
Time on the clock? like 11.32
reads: 5.05
